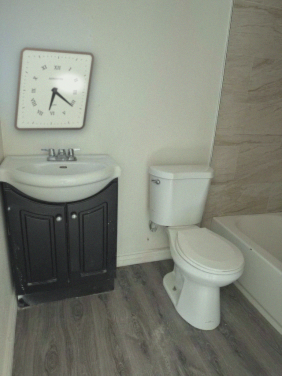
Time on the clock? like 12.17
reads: 6.21
